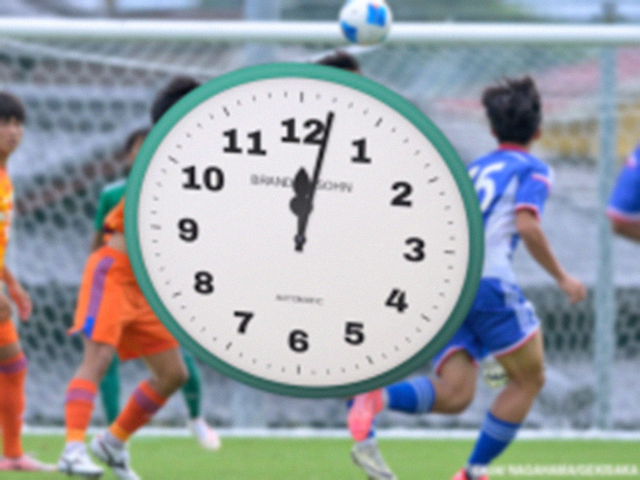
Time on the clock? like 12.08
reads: 12.02
